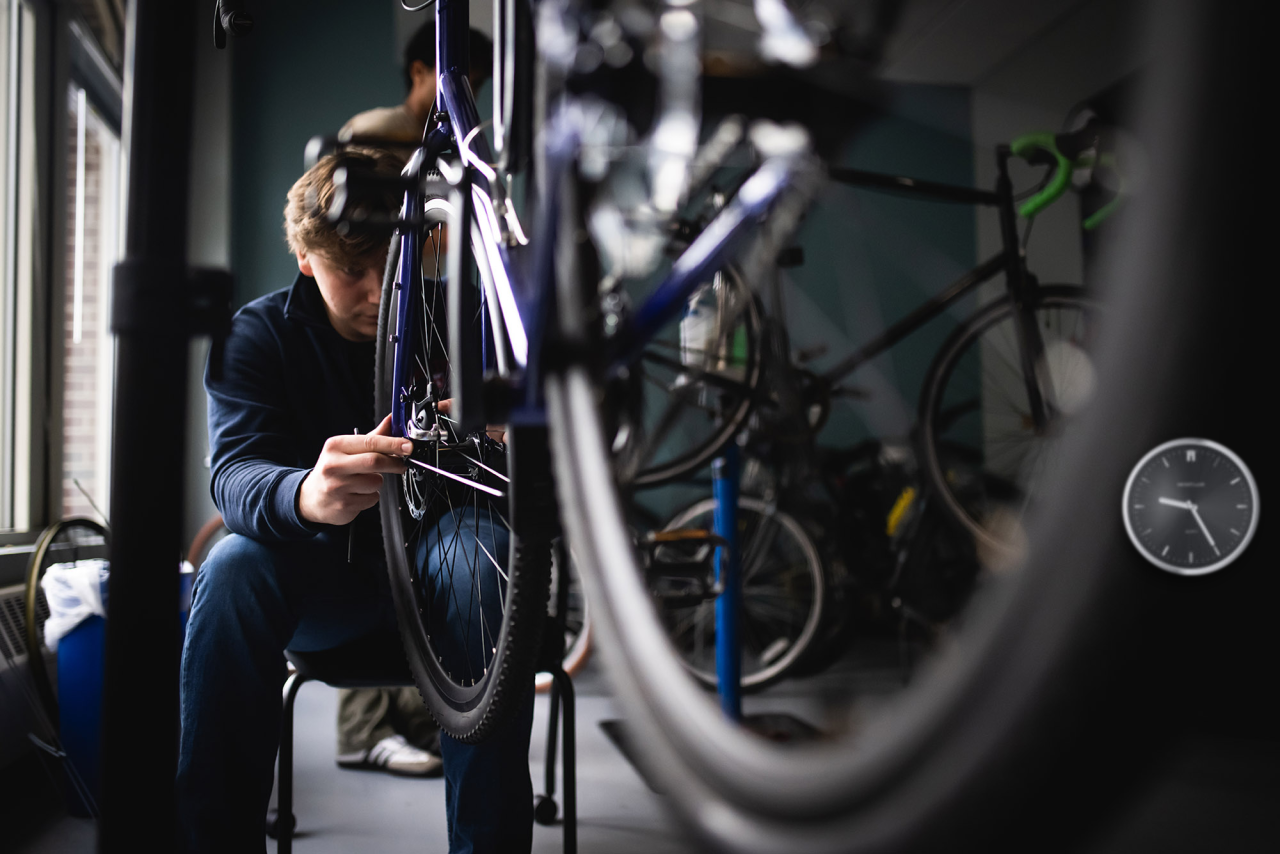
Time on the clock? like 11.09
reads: 9.25
